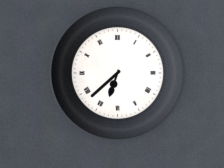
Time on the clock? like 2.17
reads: 6.38
